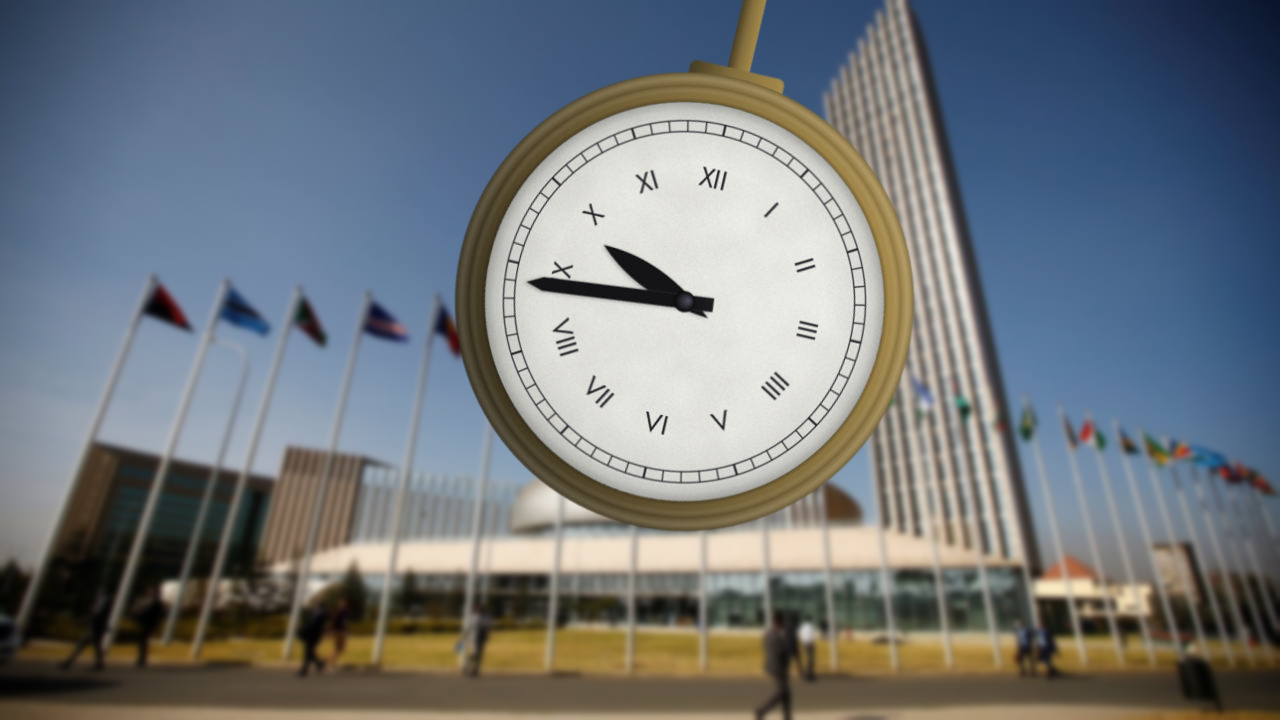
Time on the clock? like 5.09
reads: 9.44
